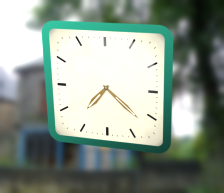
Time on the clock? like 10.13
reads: 7.22
